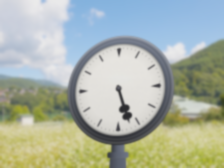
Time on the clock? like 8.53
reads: 5.27
